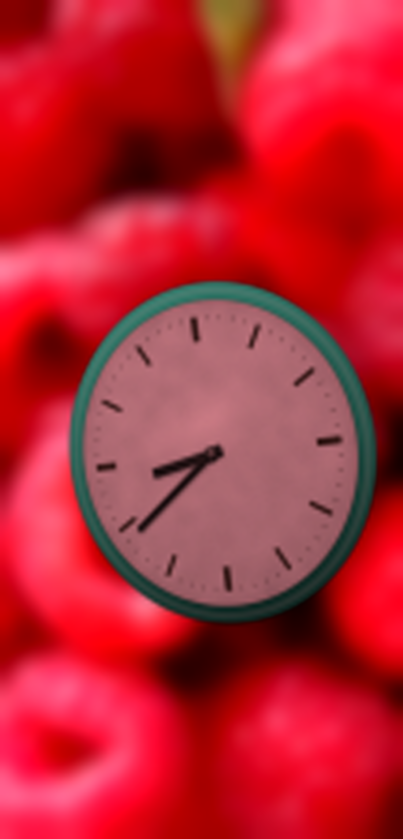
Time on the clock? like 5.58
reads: 8.39
